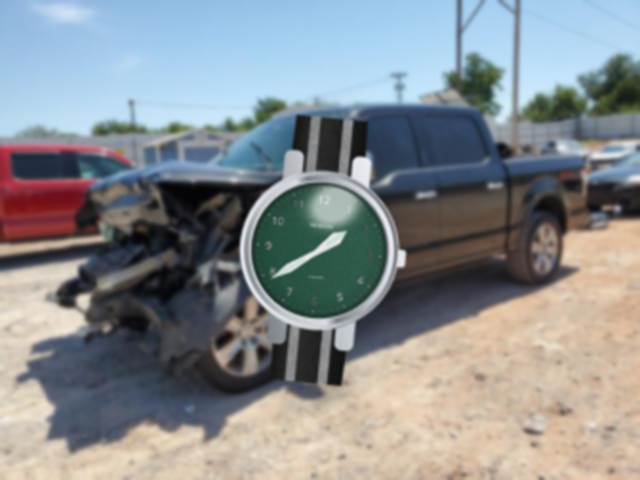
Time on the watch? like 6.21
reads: 1.39
